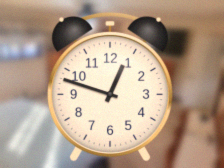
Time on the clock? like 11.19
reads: 12.48
